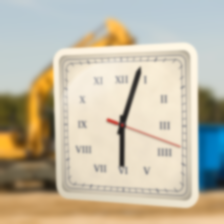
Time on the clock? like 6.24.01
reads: 6.03.18
